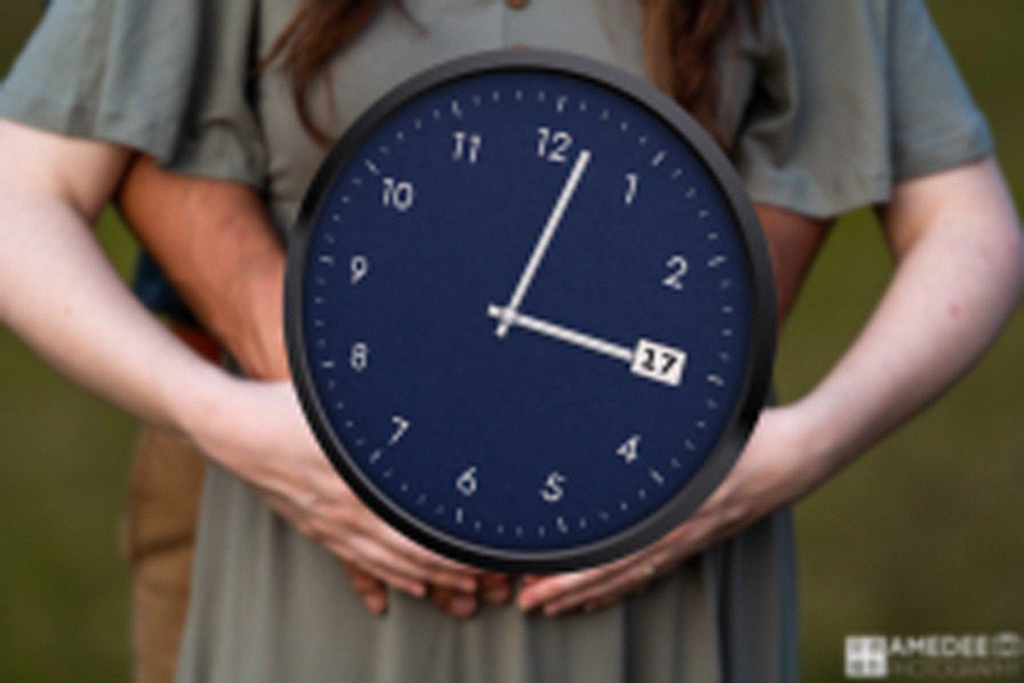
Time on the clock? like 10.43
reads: 3.02
